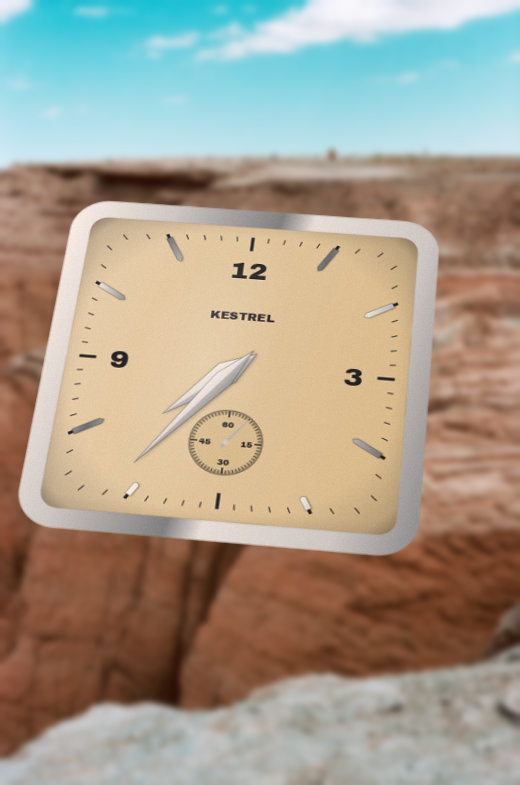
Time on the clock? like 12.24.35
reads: 7.36.06
